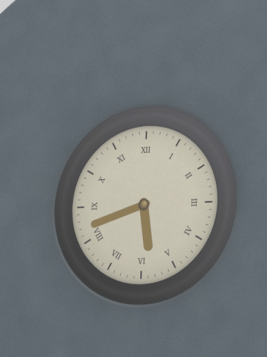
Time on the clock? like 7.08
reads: 5.42
